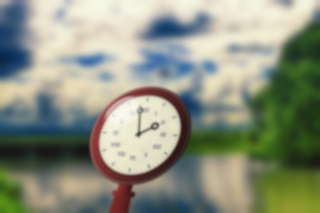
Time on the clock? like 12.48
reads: 1.58
